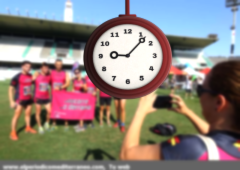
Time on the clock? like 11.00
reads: 9.07
